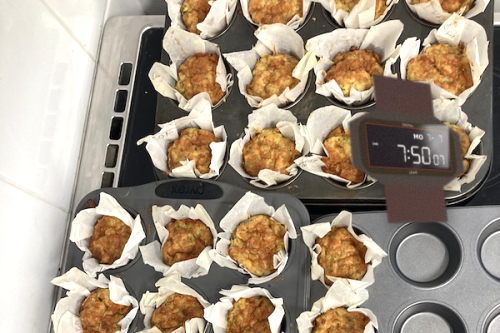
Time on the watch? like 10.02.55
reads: 7.50.07
